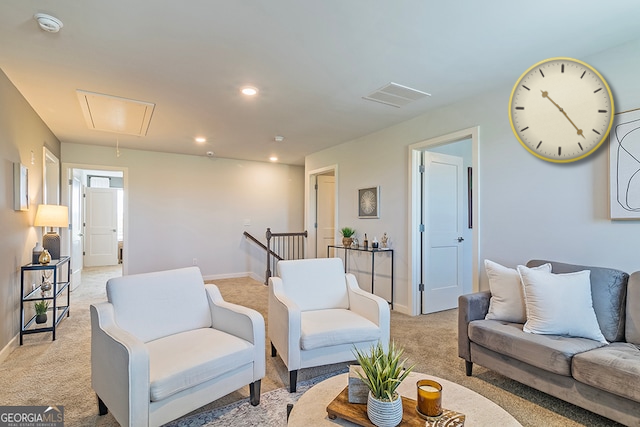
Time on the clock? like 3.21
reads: 10.23
